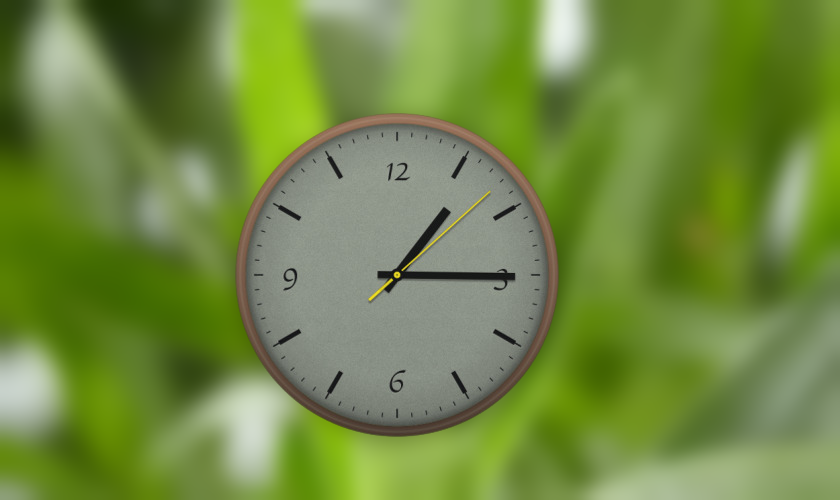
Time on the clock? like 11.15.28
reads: 1.15.08
